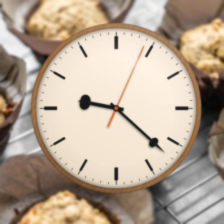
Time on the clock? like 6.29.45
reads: 9.22.04
